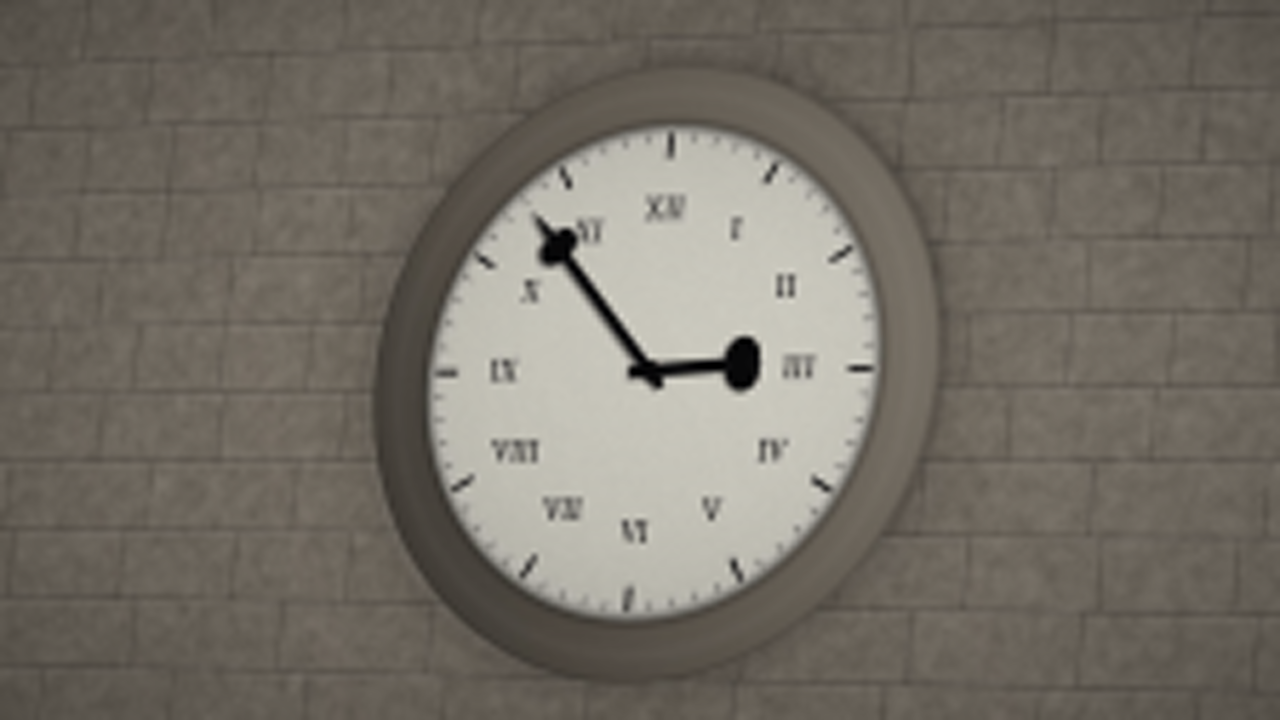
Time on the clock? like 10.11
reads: 2.53
